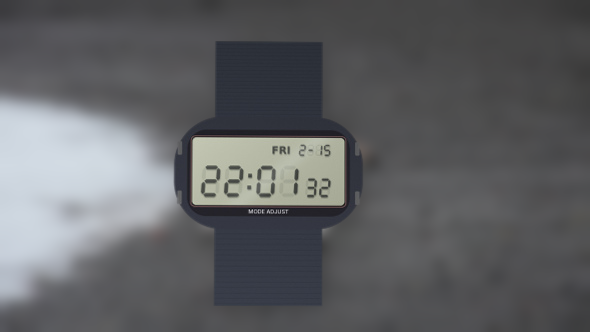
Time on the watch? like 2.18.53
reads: 22.01.32
